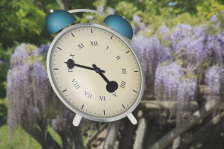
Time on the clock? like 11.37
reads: 4.47
